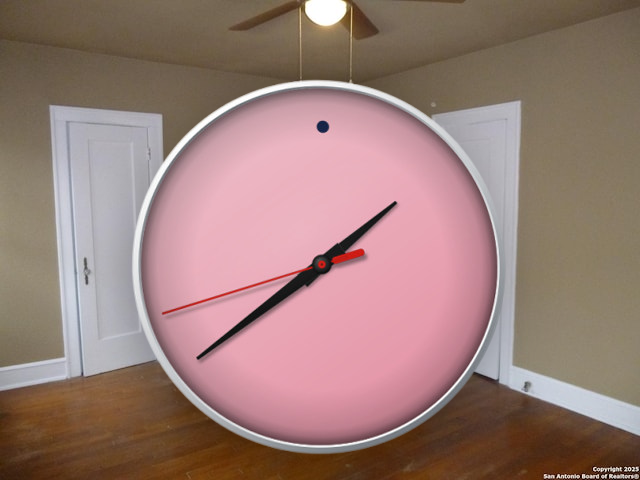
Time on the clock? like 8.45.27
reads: 1.38.42
